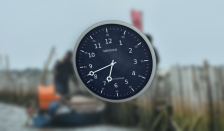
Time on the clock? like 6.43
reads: 6.42
